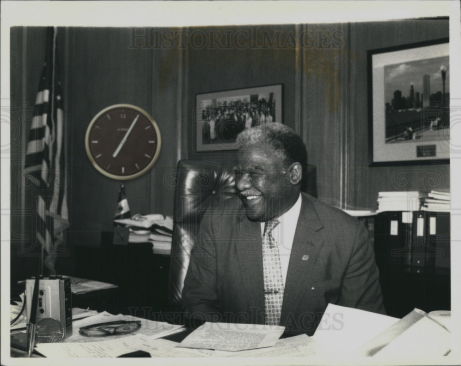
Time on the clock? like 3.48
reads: 7.05
